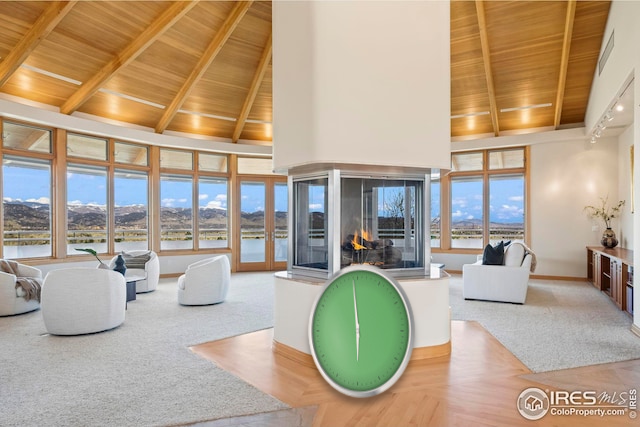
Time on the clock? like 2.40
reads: 5.59
